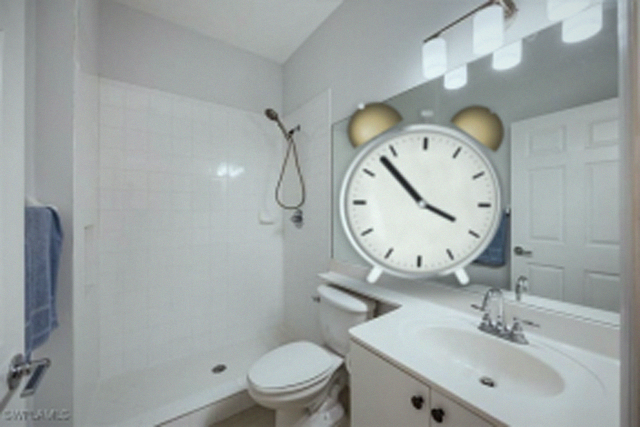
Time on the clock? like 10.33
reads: 3.53
